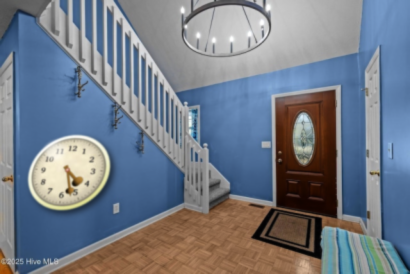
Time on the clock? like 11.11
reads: 4.27
